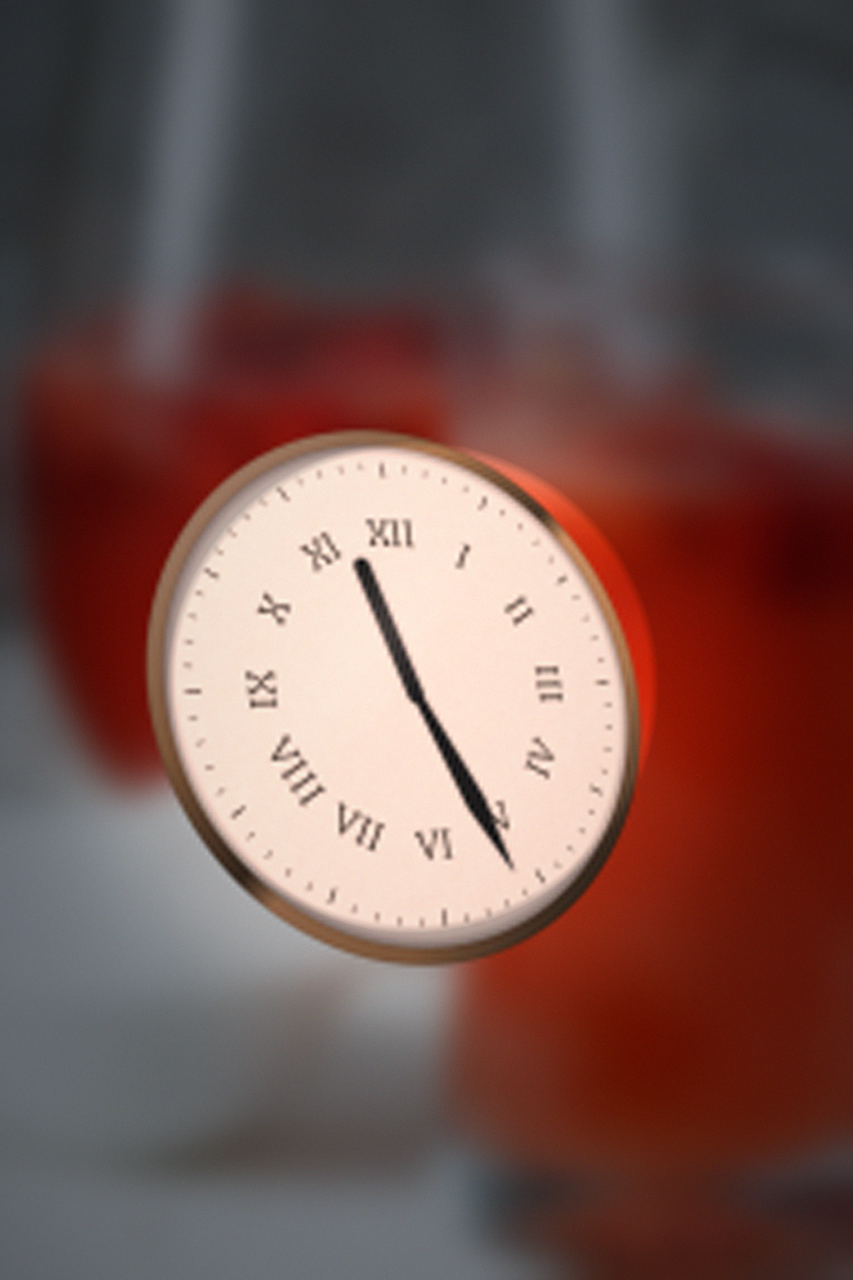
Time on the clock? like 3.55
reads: 11.26
